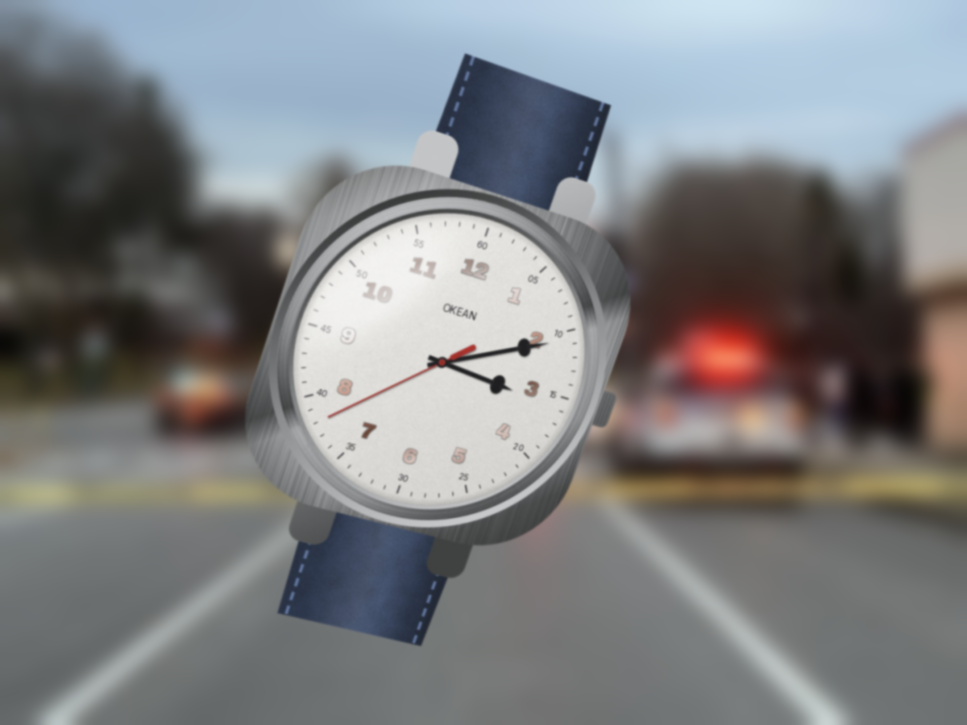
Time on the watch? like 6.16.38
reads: 3.10.38
